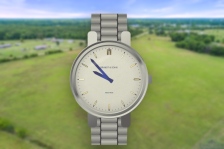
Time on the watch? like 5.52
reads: 9.53
